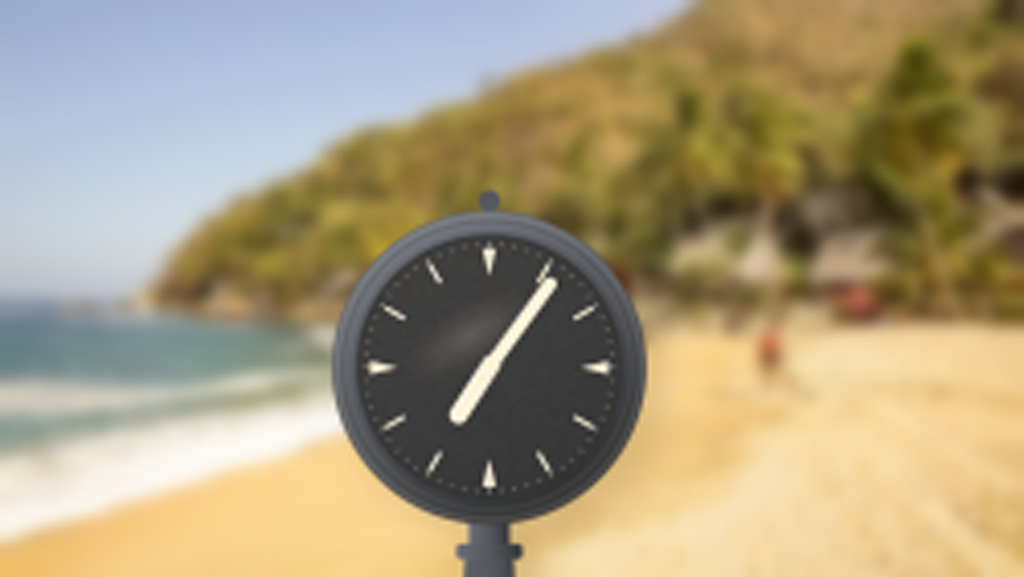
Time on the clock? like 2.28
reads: 7.06
